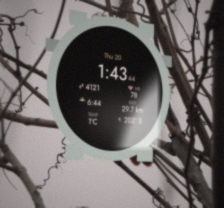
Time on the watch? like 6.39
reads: 1.43
